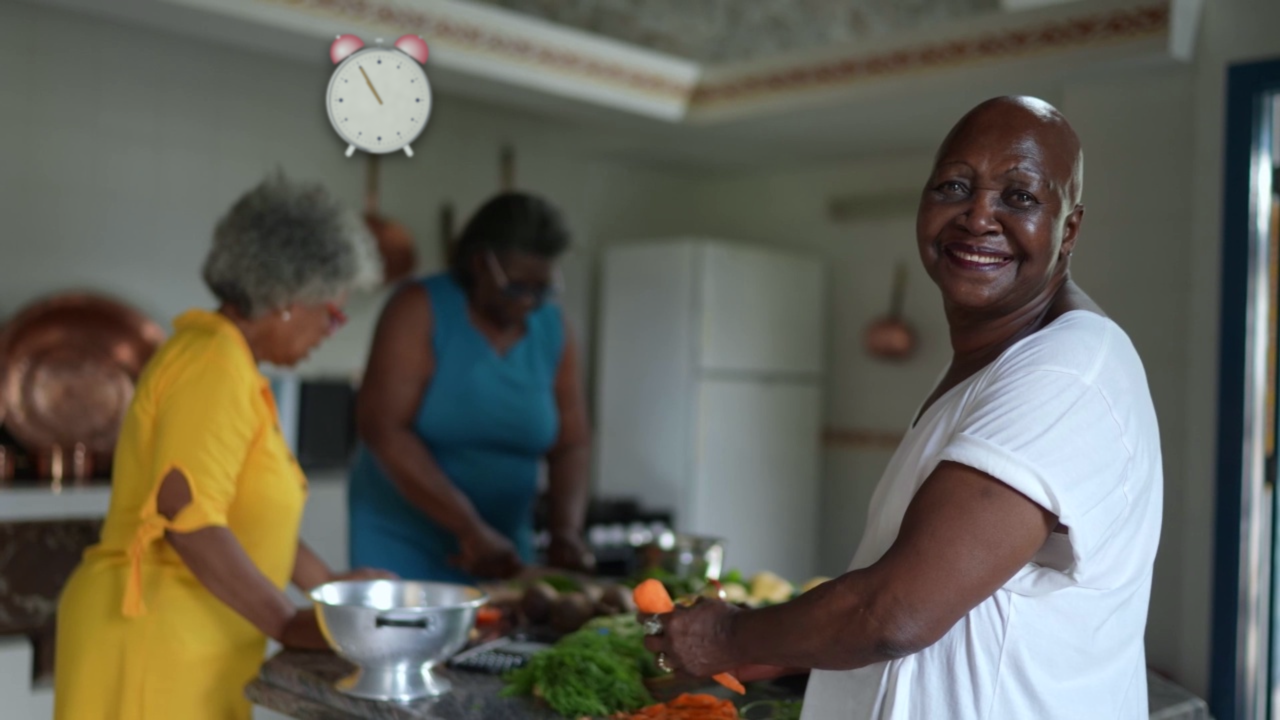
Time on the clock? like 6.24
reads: 10.55
